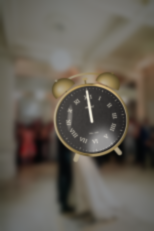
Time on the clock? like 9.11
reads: 12.00
